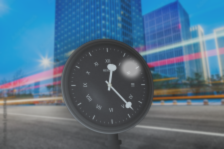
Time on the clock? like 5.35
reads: 12.23
